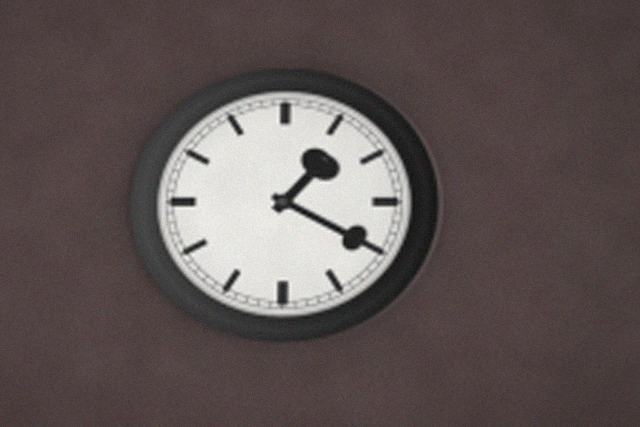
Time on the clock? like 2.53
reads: 1.20
